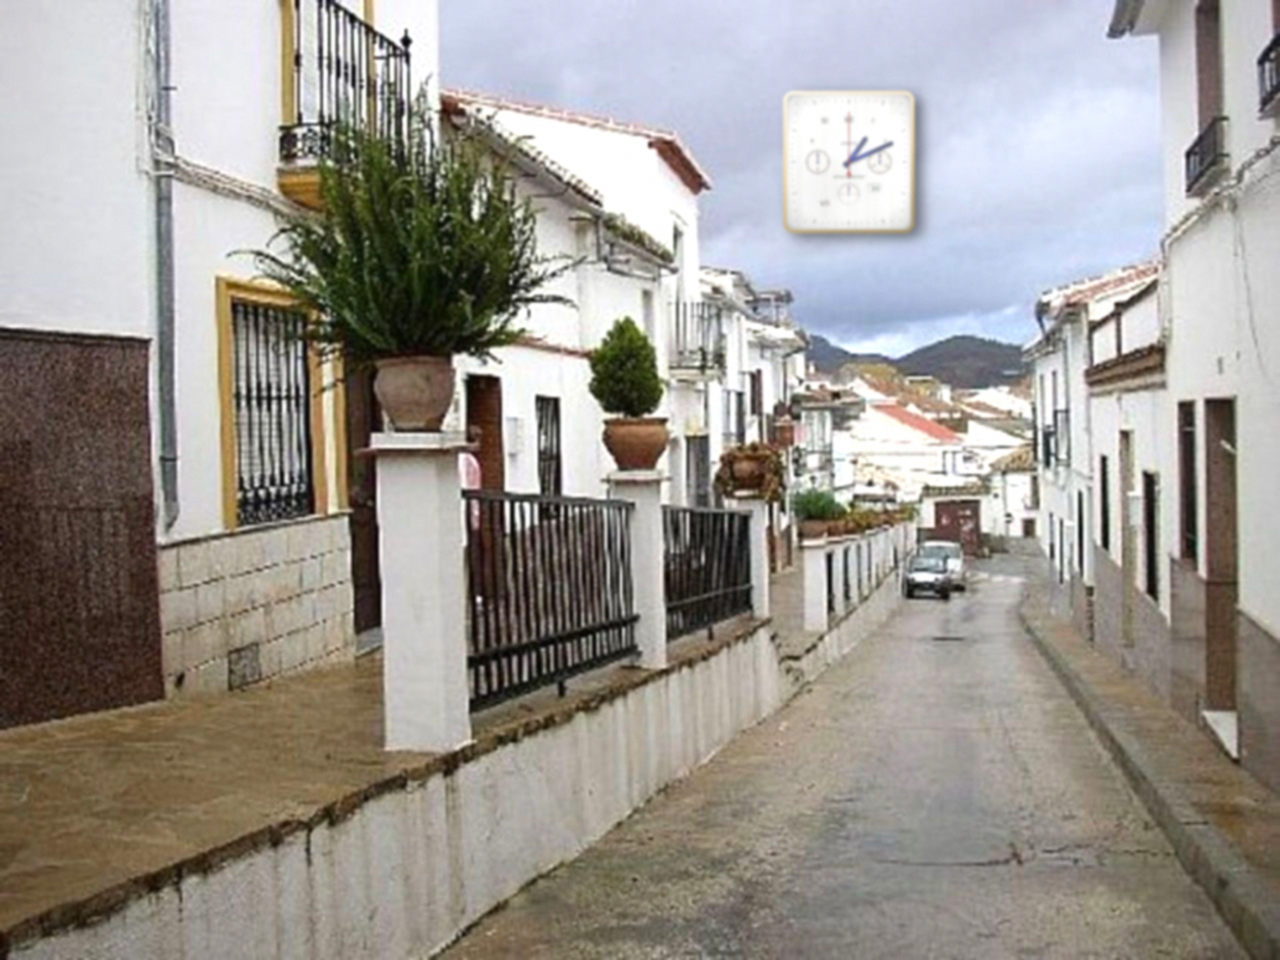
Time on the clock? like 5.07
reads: 1.11
